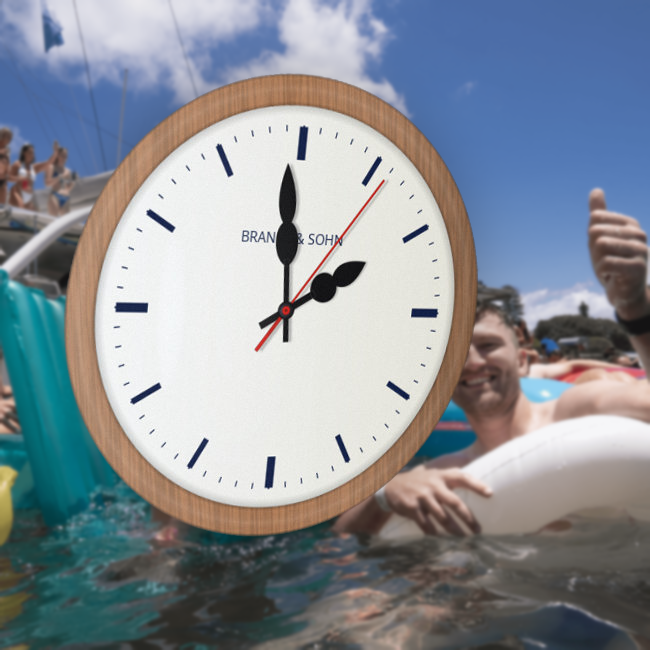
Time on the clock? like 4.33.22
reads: 1.59.06
